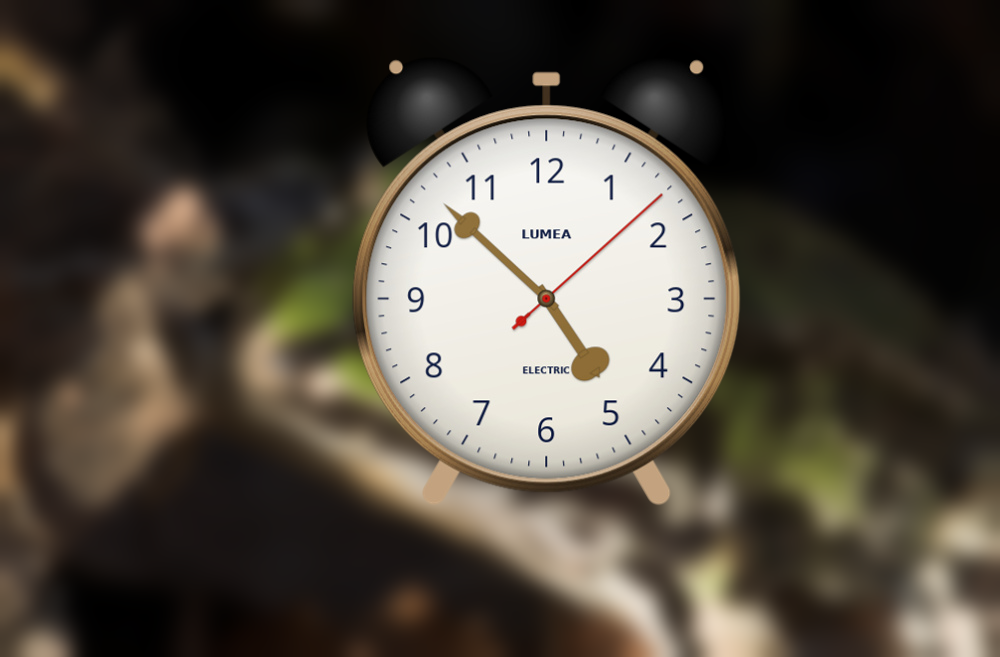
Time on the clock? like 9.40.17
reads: 4.52.08
